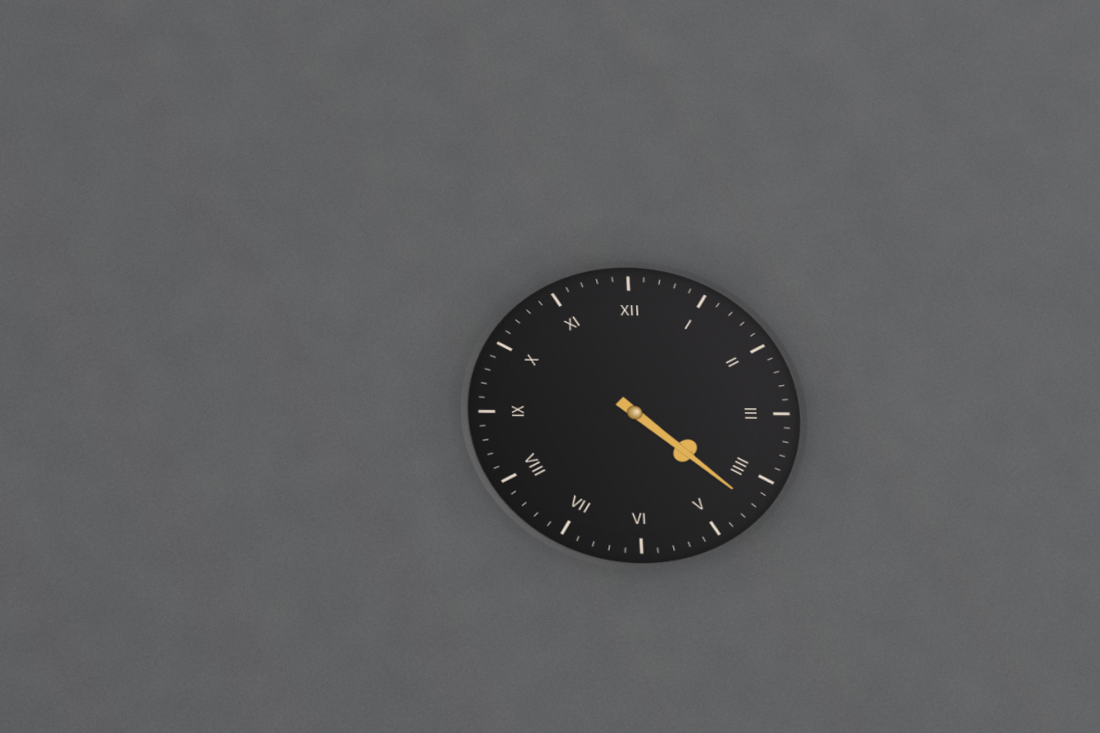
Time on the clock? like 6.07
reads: 4.22
